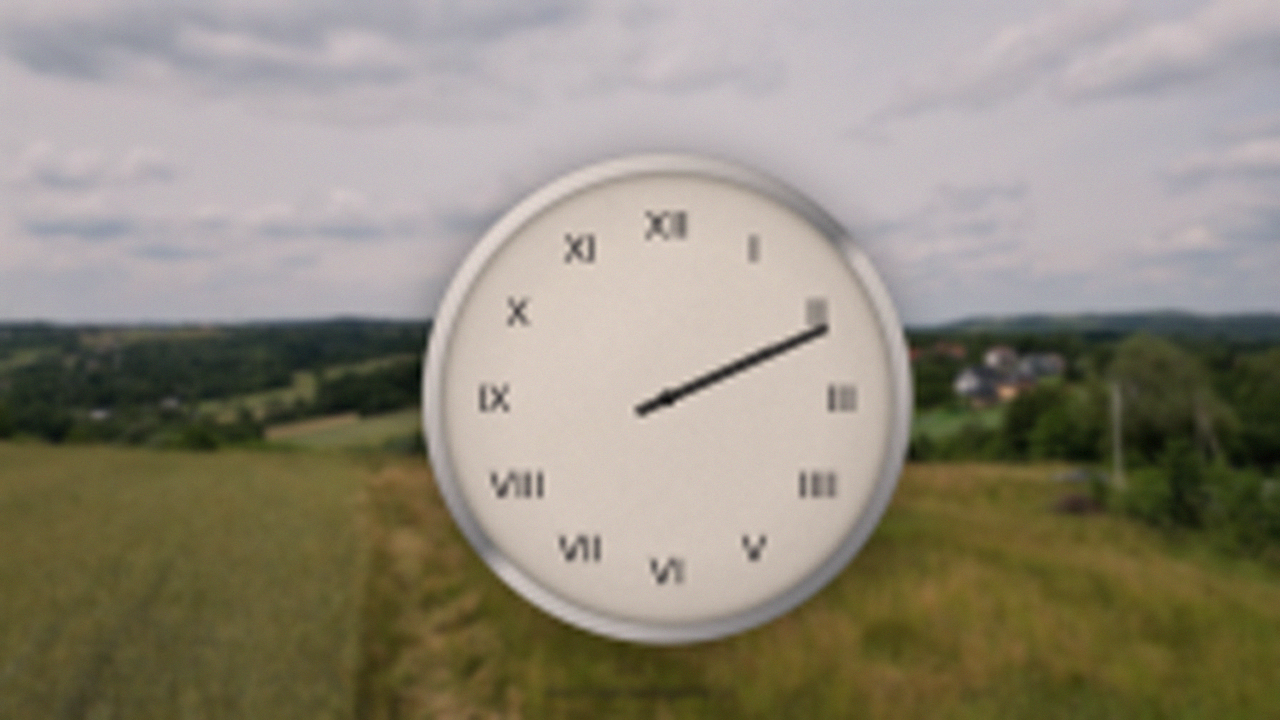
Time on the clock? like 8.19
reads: 2.11
